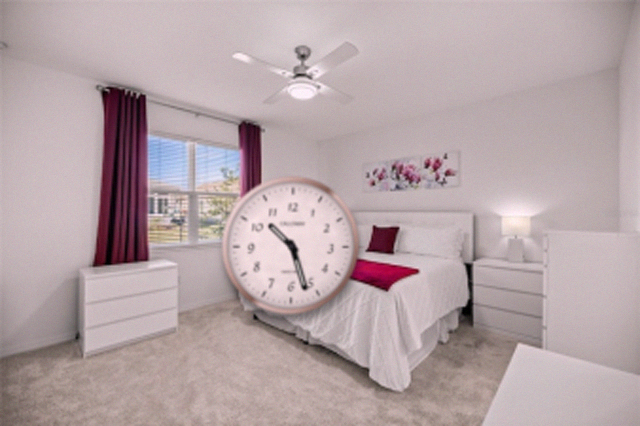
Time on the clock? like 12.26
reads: 10.27
